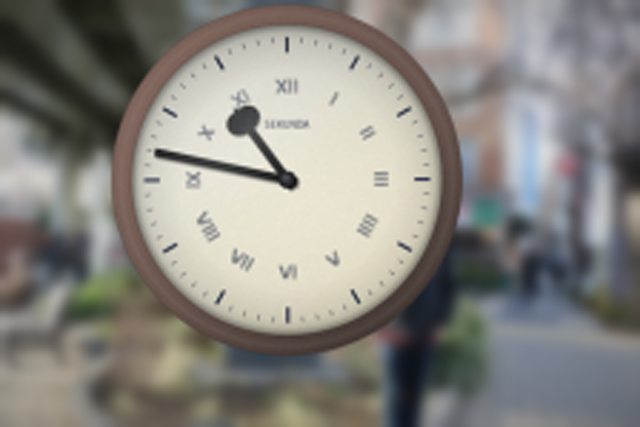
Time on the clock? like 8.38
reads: 10.47
